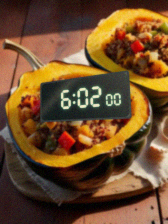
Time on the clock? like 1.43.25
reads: 6.02.00
